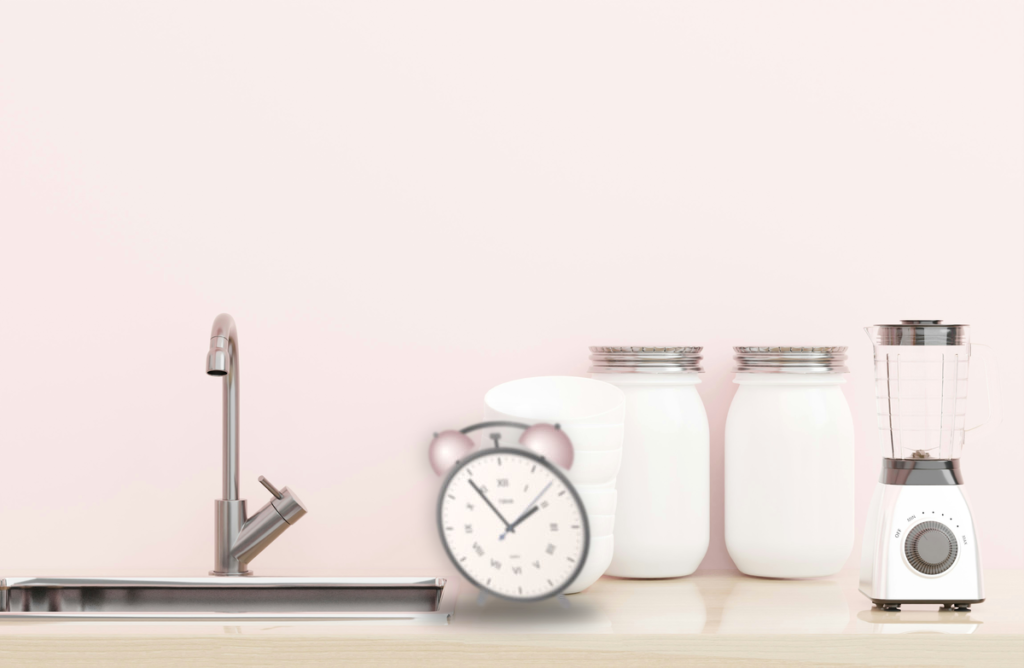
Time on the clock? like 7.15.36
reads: 1.54.08
